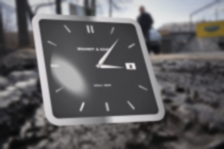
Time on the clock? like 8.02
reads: 3.07
